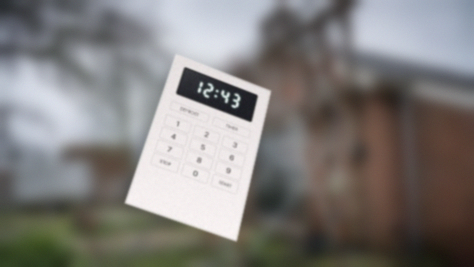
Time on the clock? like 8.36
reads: 12.43
